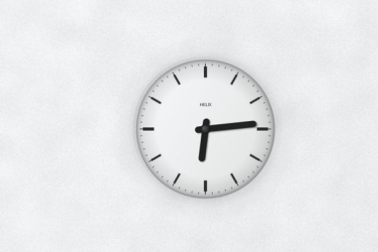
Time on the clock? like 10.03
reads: 6.14
